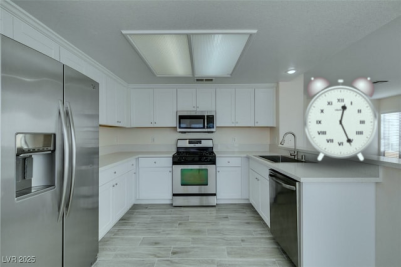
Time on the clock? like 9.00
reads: 12.26
